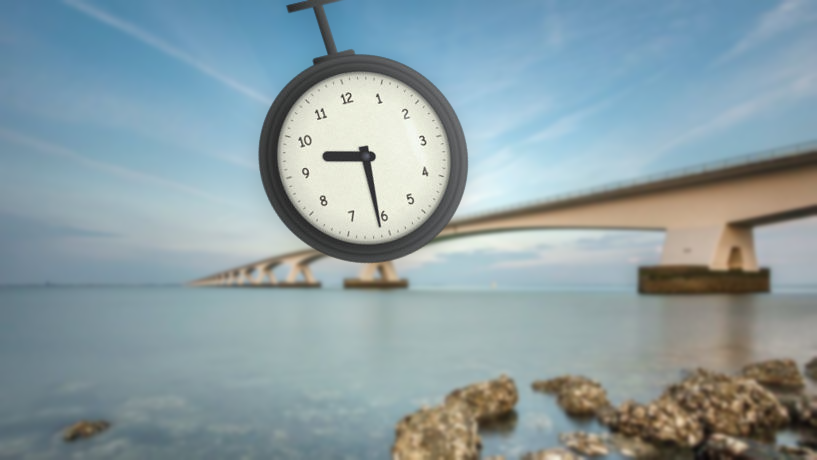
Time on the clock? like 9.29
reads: 9.31
